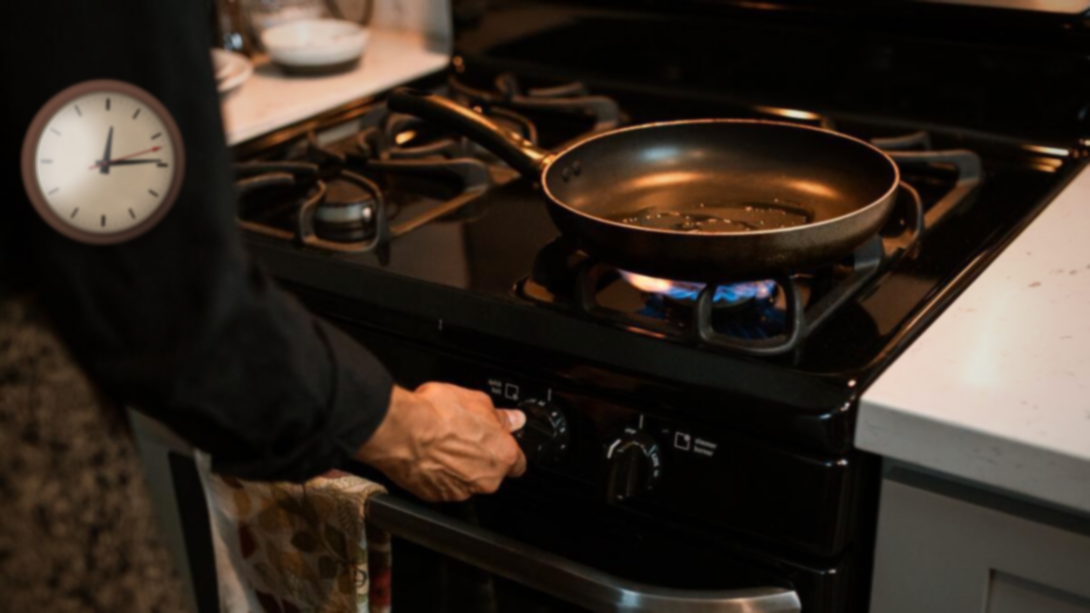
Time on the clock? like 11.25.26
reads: 12.14.12
